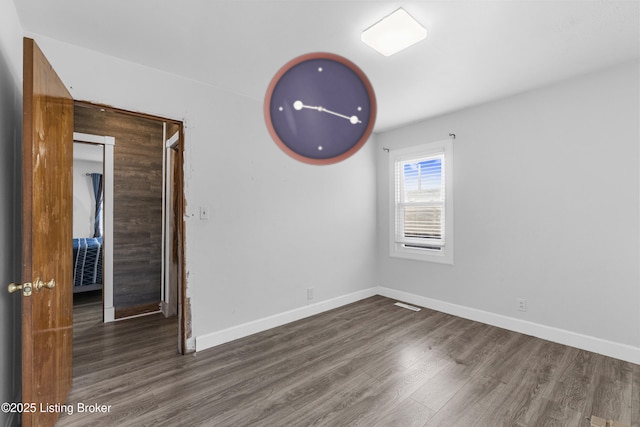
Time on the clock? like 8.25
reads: 9.18
